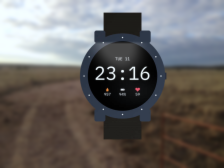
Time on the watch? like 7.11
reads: 23.16
